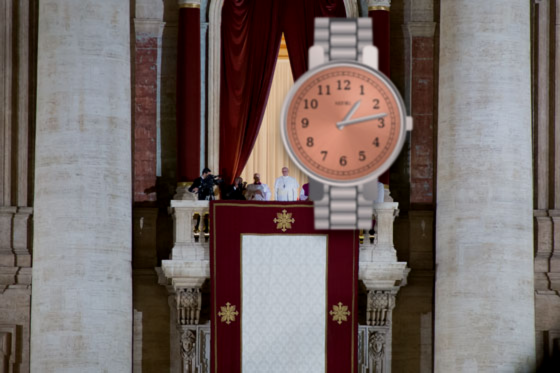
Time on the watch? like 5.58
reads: 1.13
